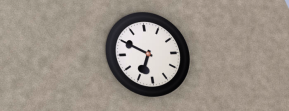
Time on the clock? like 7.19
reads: 6.50
